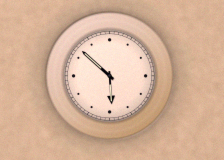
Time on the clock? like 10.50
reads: 5.52
